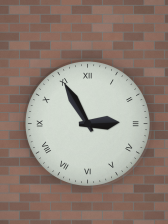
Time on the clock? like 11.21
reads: 2.55
